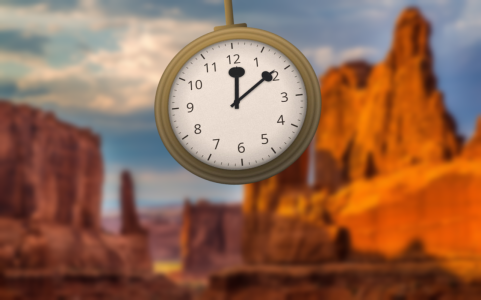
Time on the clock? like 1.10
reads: 12.09
